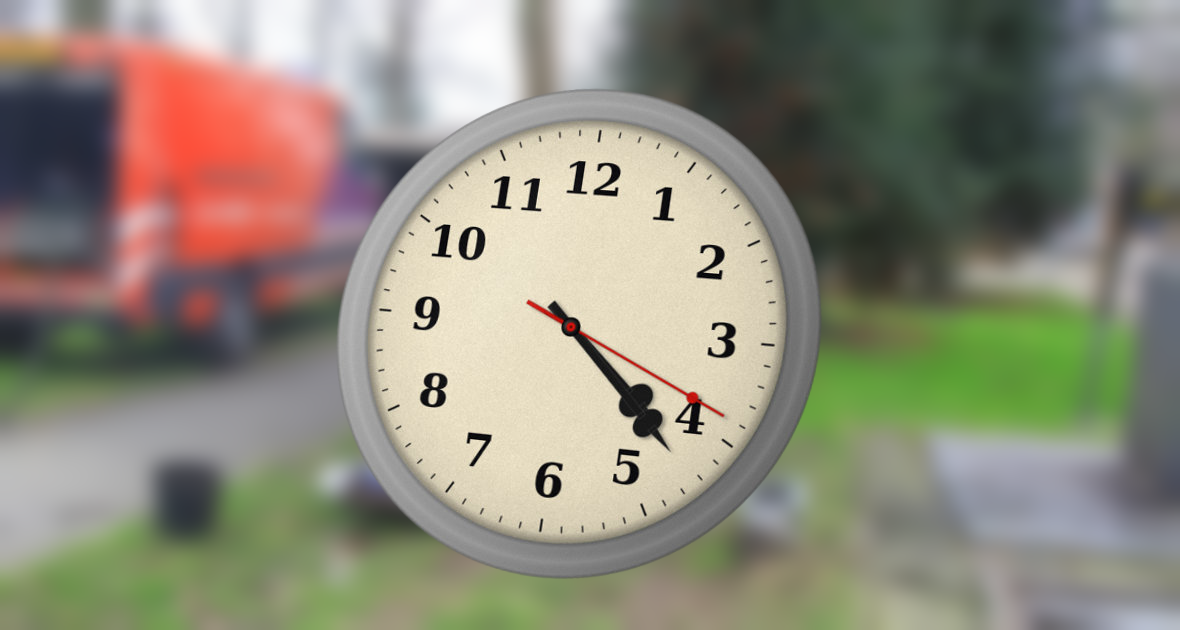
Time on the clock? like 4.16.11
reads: 4.22.19
